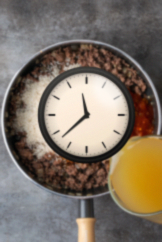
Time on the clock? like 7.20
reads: 11.38
